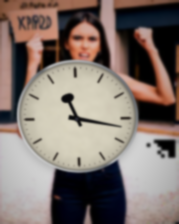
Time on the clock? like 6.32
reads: 11.17
